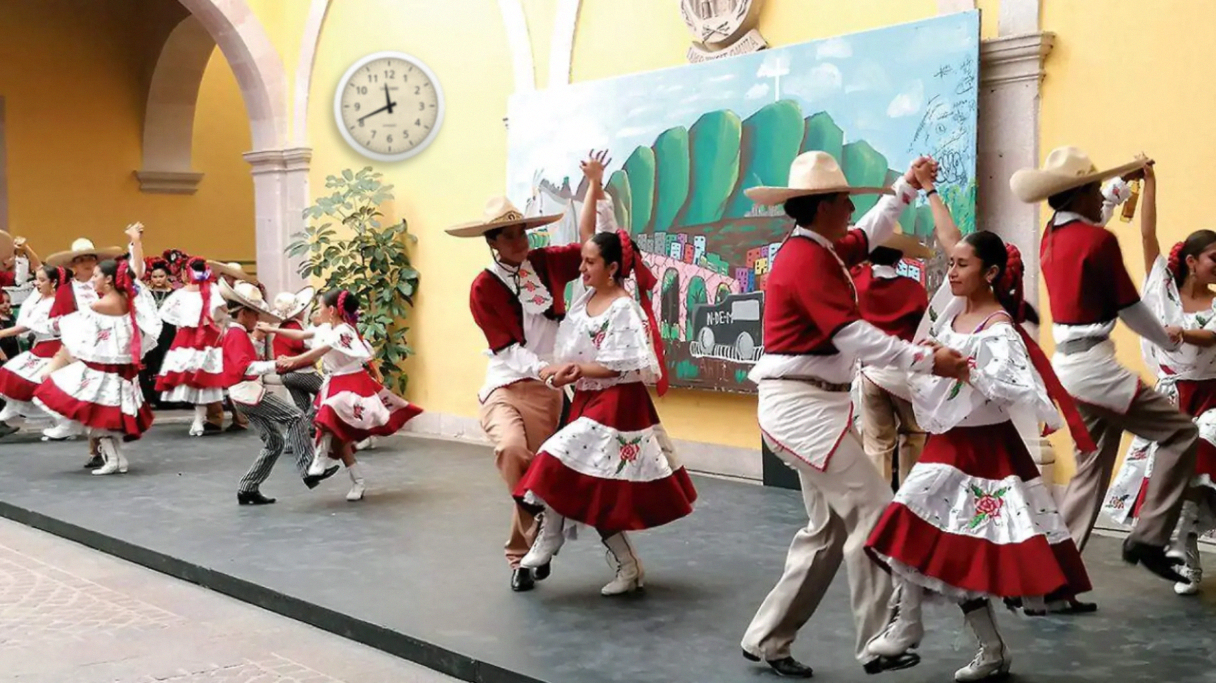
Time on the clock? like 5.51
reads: 11.41
